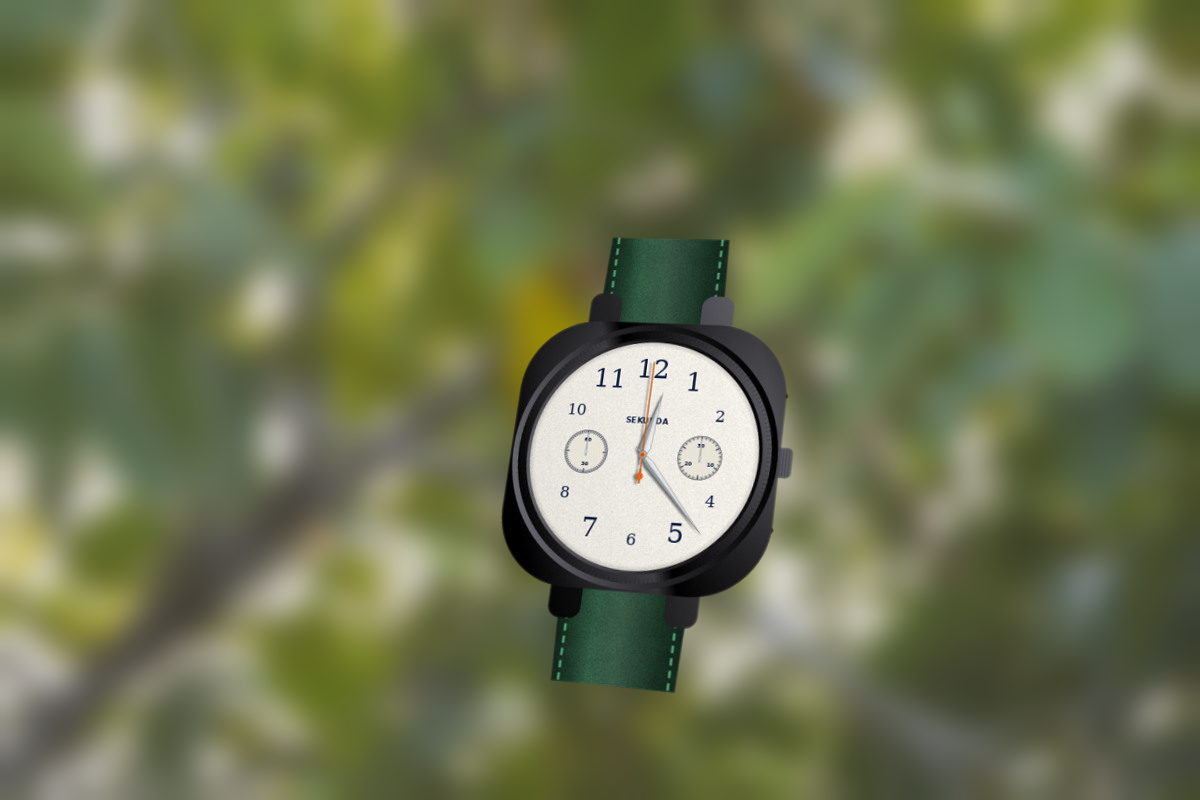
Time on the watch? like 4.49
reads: 12.23
